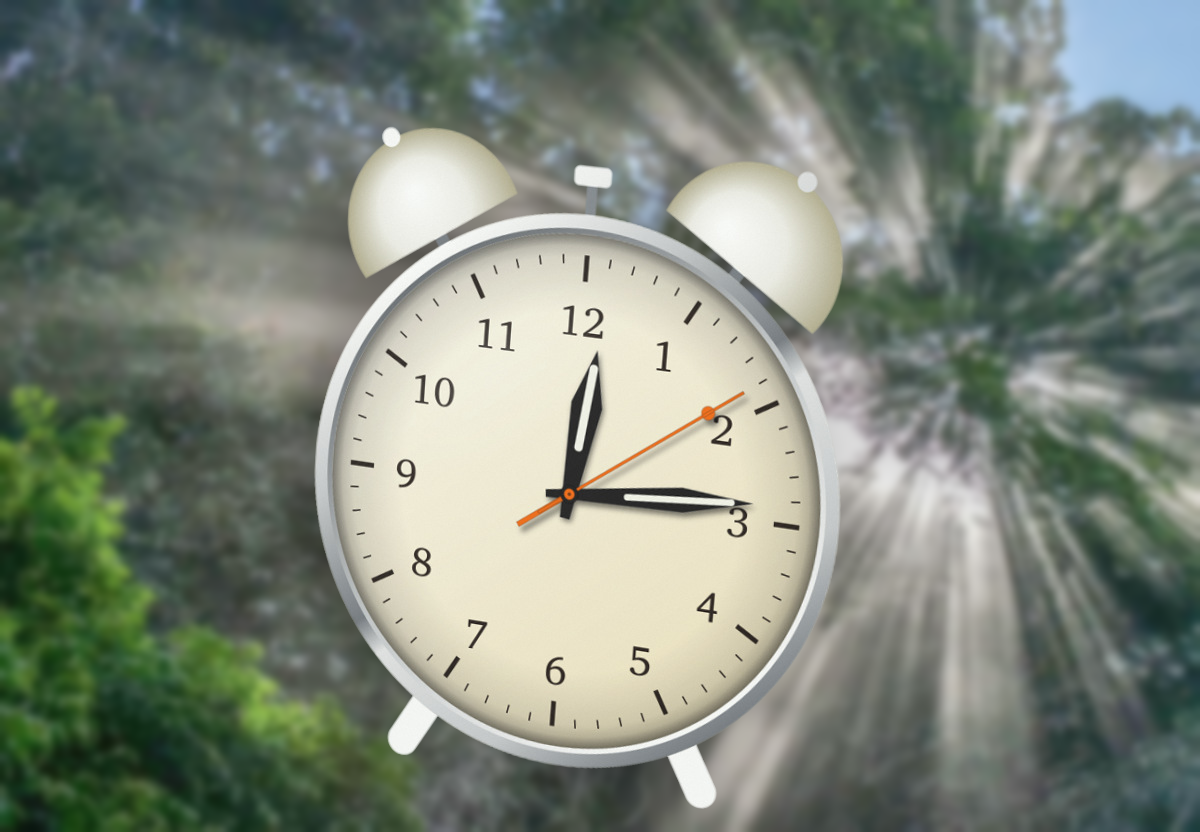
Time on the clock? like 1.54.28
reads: 12.14.09
